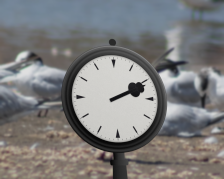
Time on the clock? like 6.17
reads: 2.11
